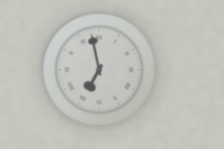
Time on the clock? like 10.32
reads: 6.58
